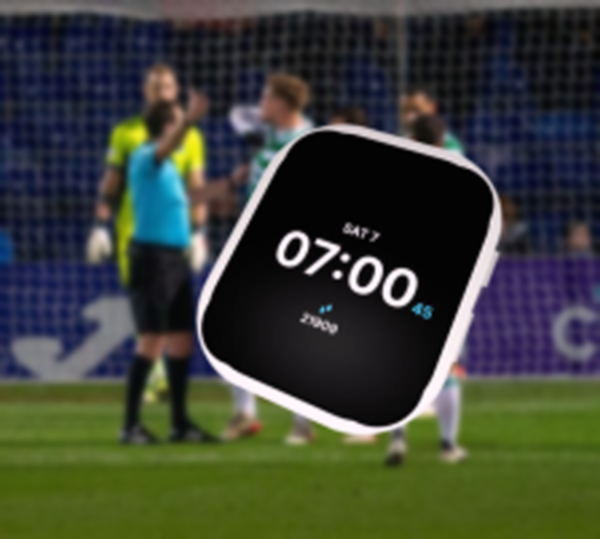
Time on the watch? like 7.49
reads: 7.00
